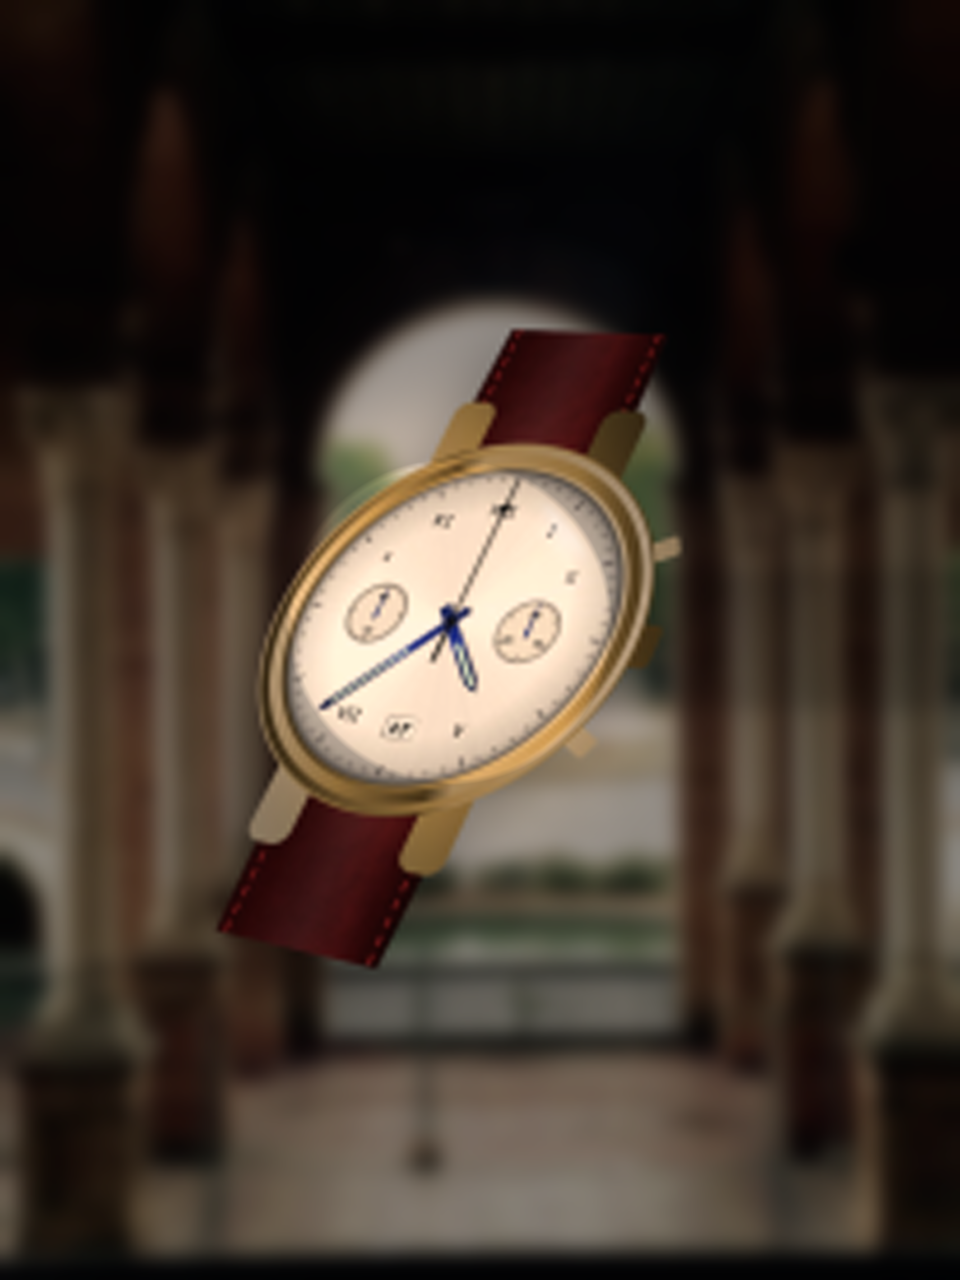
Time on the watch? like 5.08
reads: 4.37
